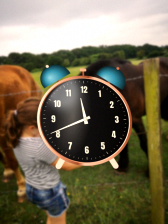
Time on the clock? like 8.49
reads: 11.41
